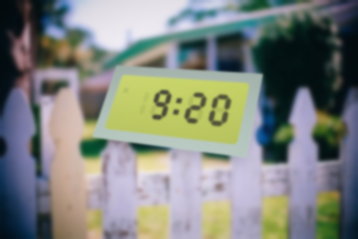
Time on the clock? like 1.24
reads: 9.20
